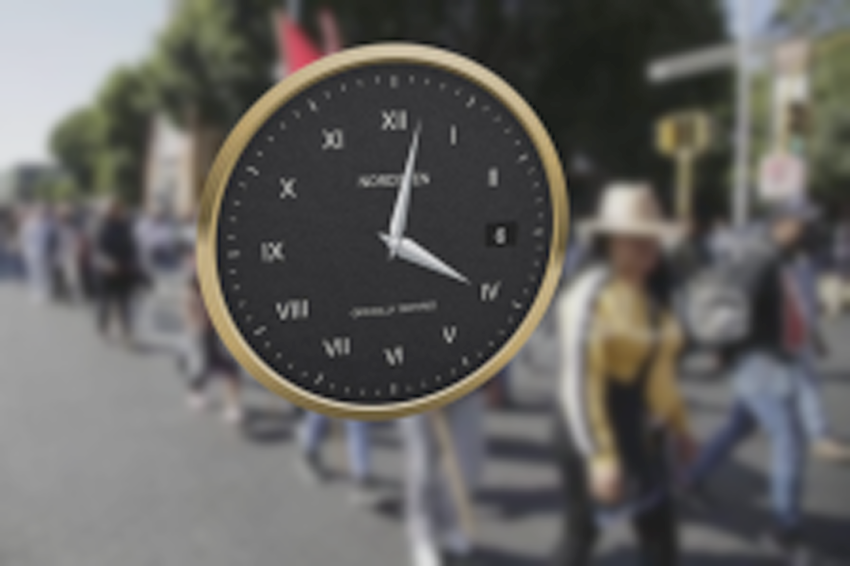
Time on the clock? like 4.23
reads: 4.02
